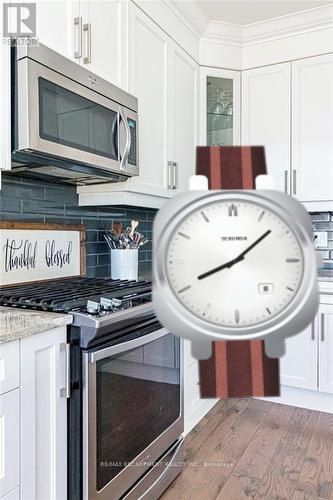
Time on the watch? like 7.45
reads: 8.08
